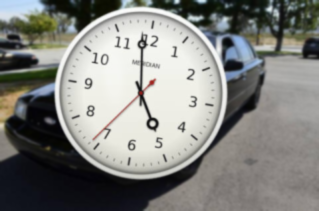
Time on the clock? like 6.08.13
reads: 4.58.36
